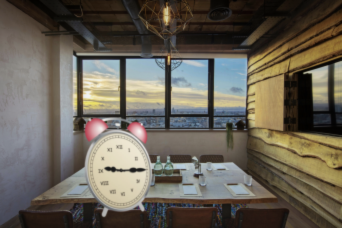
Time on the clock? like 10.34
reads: 9.15
